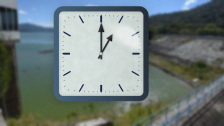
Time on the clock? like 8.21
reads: 1.00
